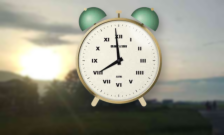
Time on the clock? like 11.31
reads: 7.59
